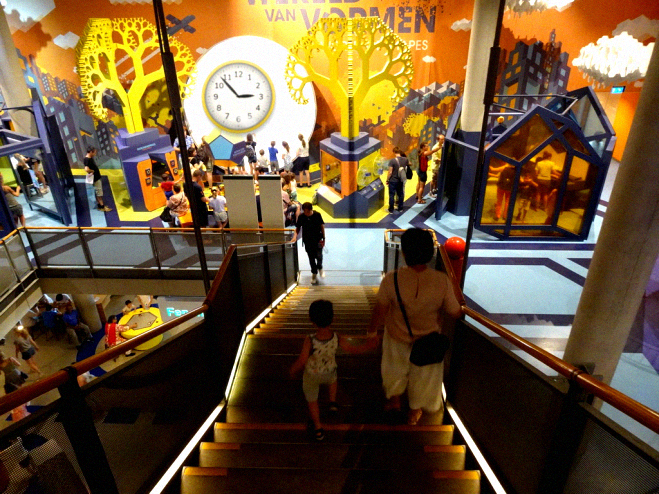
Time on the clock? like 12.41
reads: 2.53
